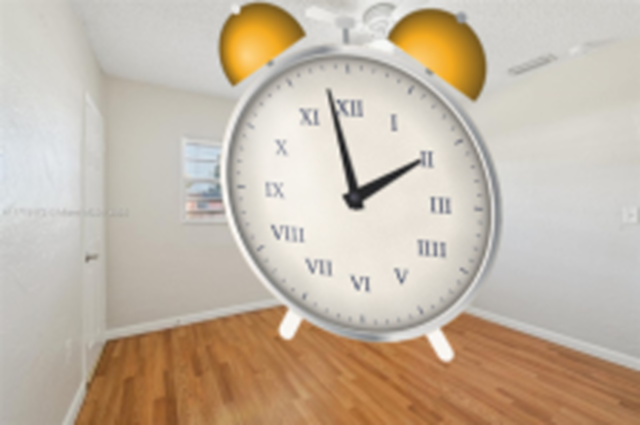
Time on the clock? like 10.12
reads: 1.58
